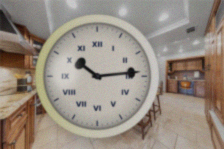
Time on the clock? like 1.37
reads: 10.14
